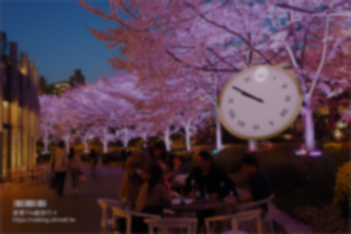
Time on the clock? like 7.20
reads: 9.50
